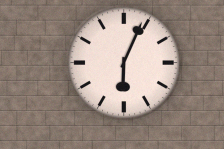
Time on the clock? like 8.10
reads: 6.04
